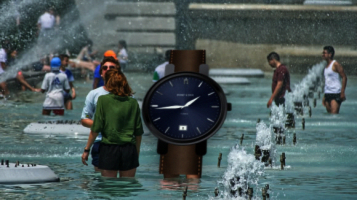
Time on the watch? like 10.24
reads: 1.44
